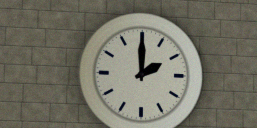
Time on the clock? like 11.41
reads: 2.00
